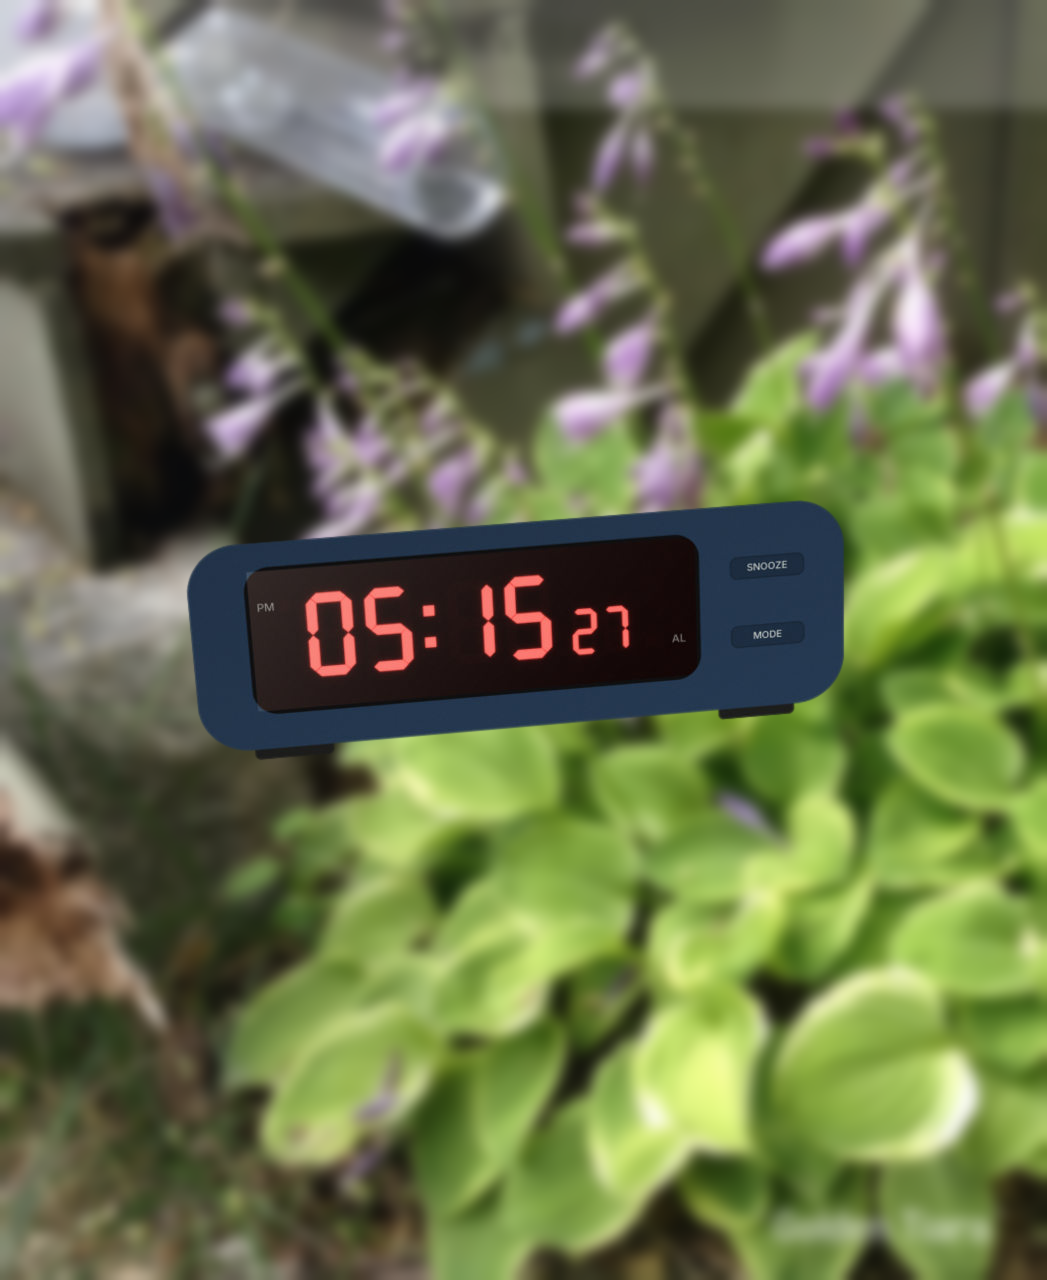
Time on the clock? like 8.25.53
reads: 5.15.27
